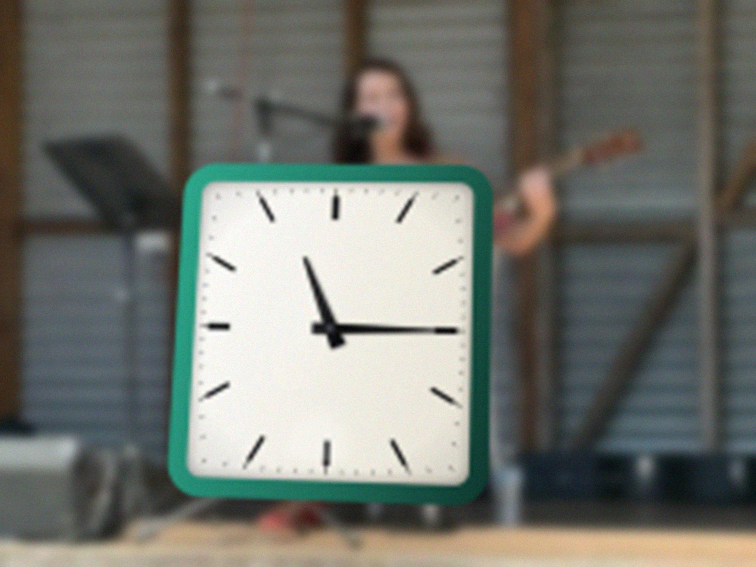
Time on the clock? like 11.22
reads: 11.15
